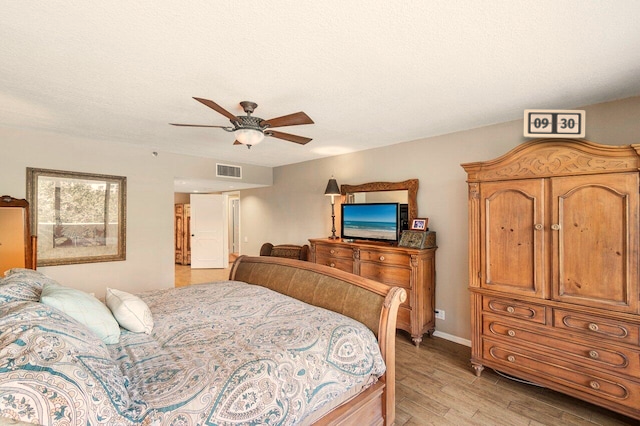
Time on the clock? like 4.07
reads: 9.30
